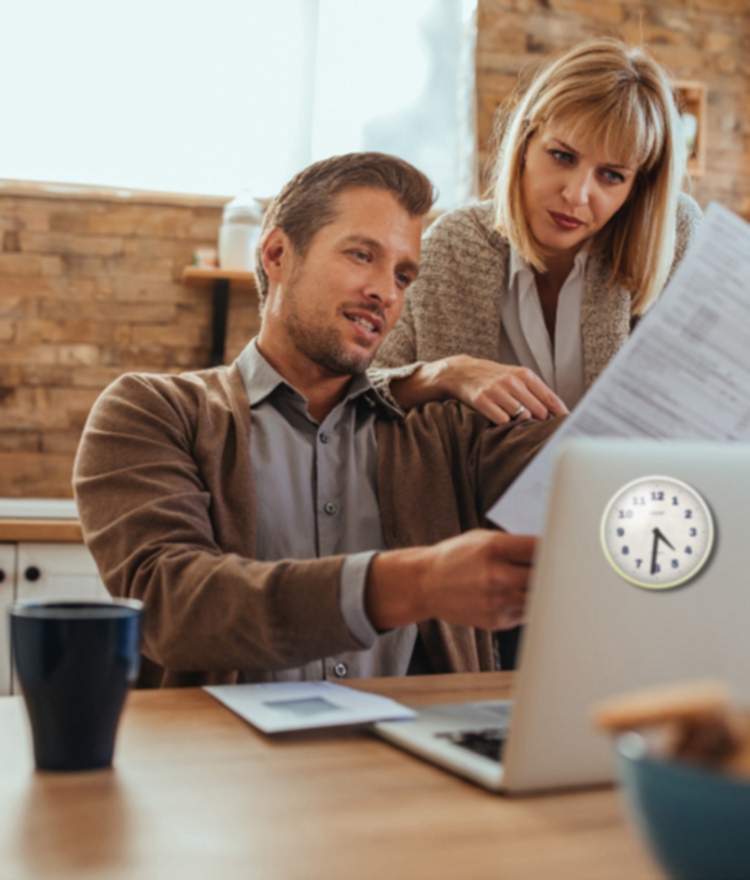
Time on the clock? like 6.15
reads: 4.31
